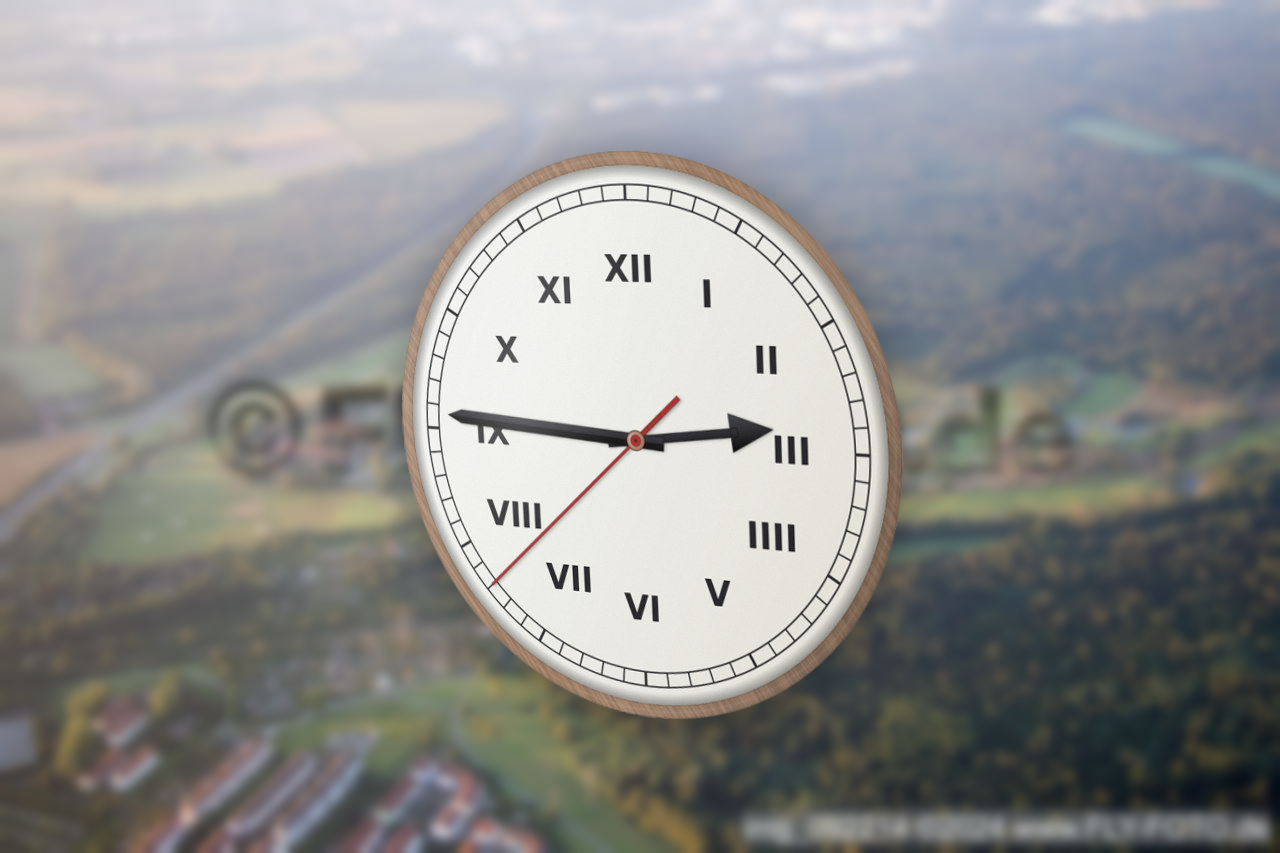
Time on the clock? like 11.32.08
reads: 2.45.38
